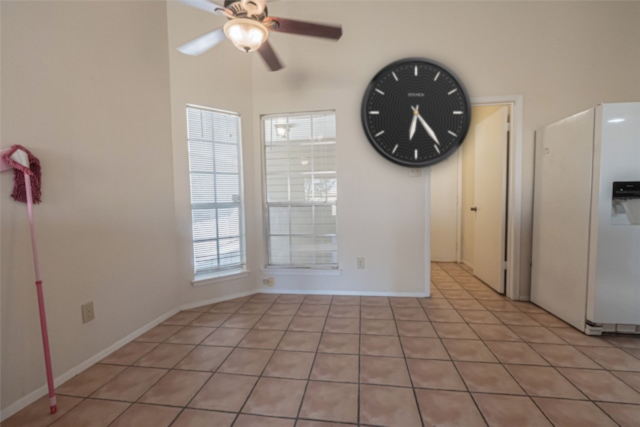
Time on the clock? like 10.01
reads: 6.24
